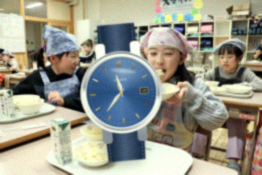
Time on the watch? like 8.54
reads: 11.37
